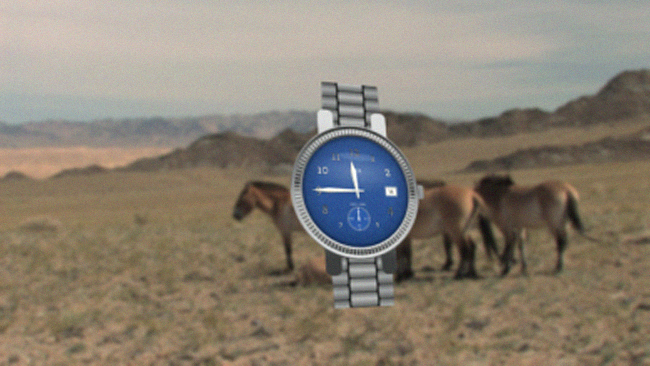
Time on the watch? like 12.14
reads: 11.45
